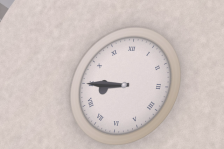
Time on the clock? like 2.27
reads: 8.45
